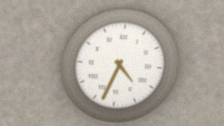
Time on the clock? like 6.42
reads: 4.33
